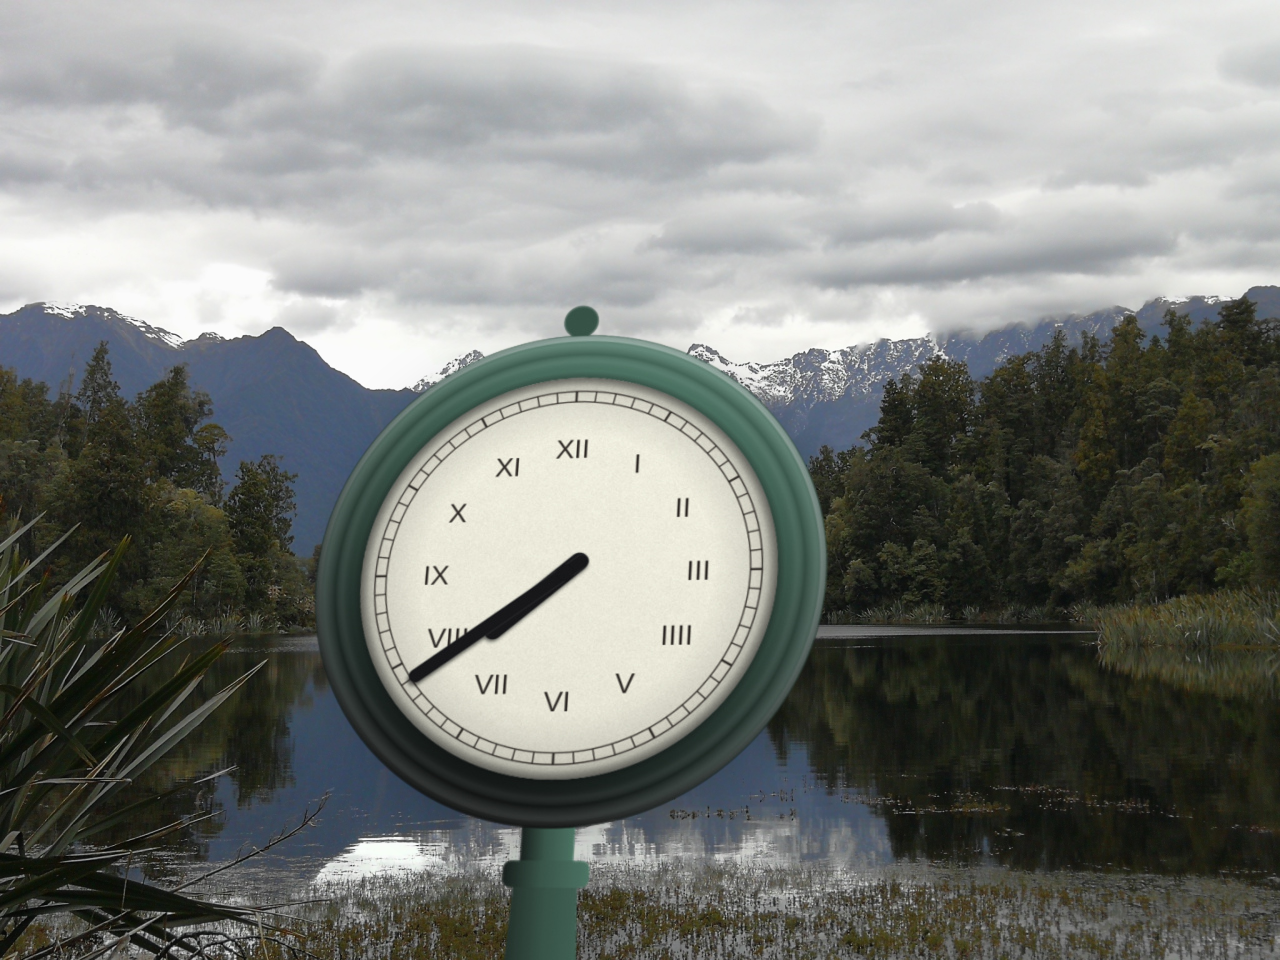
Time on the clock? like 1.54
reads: 7.39
